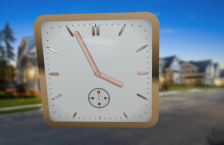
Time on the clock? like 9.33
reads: 3.56
